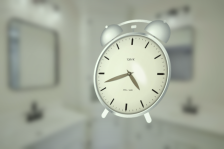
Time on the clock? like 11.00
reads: 4.42
